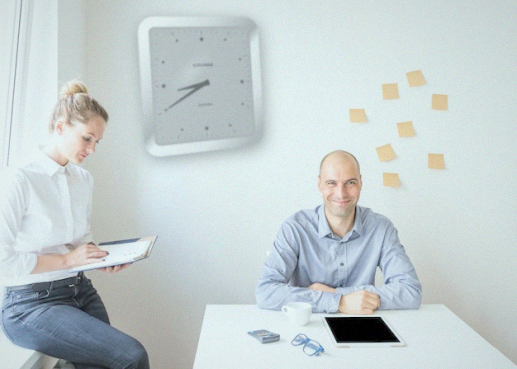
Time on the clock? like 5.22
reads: 8.40
